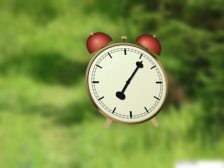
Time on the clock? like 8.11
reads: 7.06
